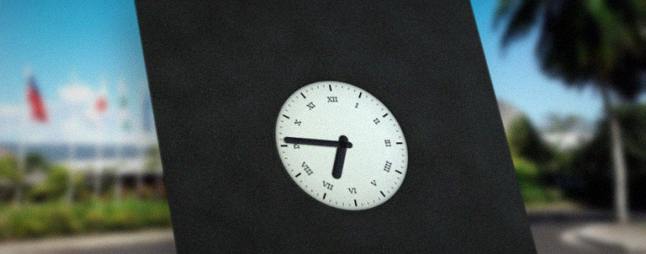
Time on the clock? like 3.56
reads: 6.46
